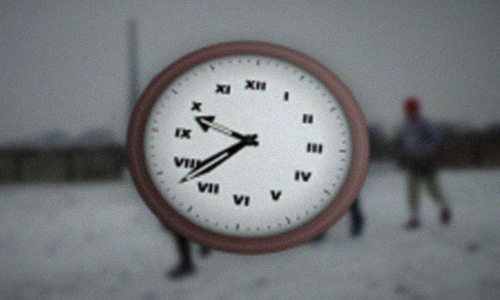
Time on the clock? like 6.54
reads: 9.38
